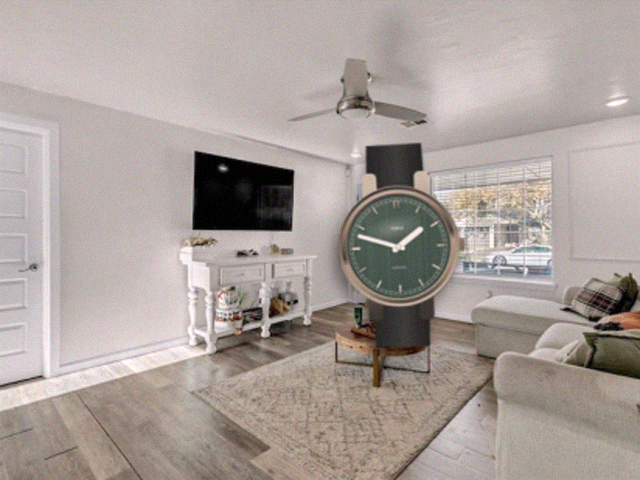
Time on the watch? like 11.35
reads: 1.48
